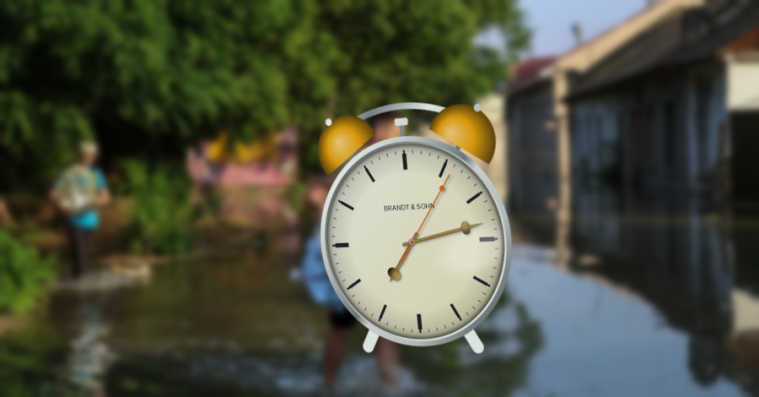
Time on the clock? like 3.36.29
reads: 7.13.06
